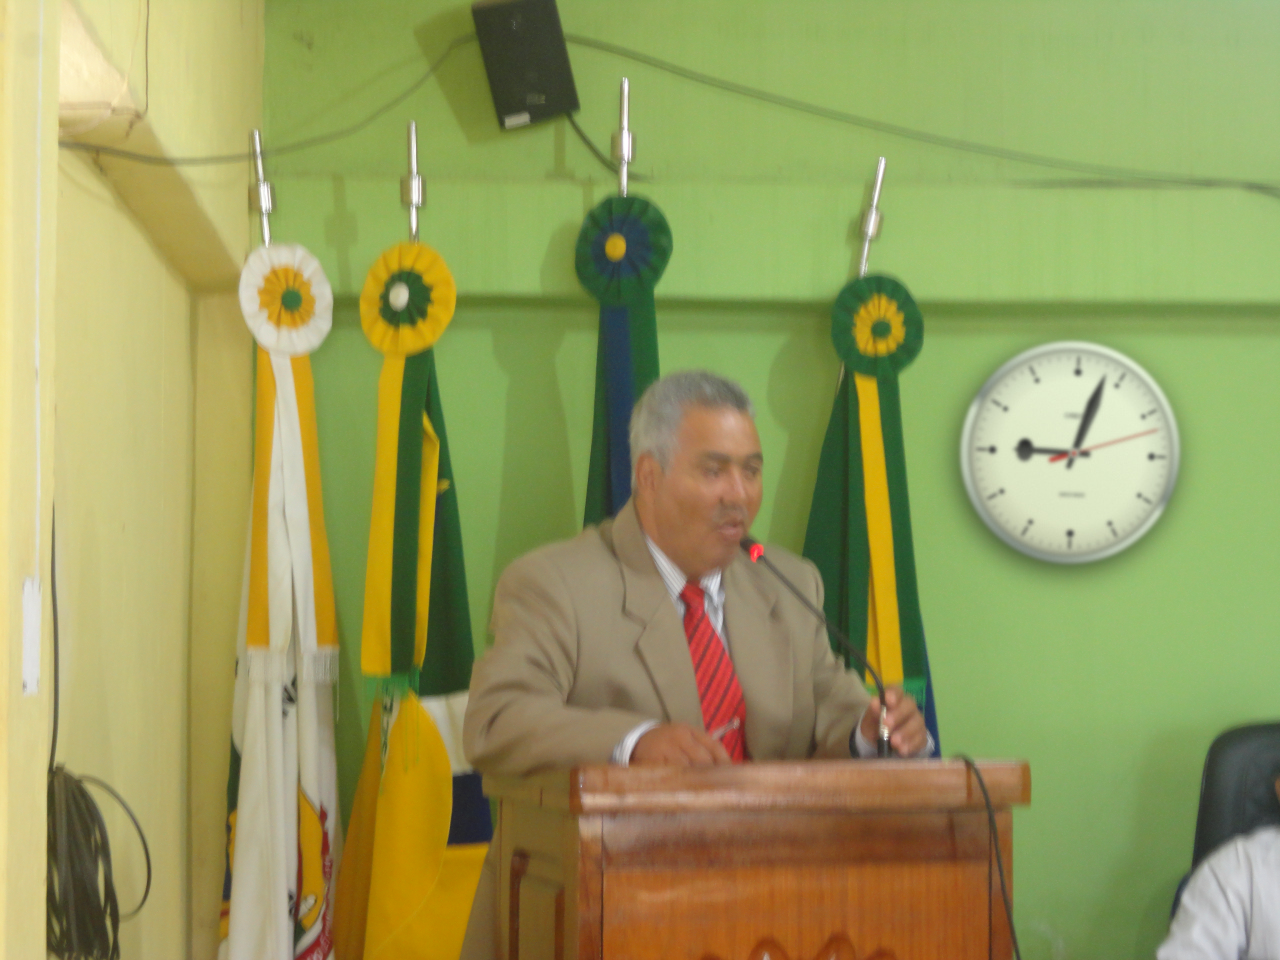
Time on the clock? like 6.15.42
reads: 9.03.12
